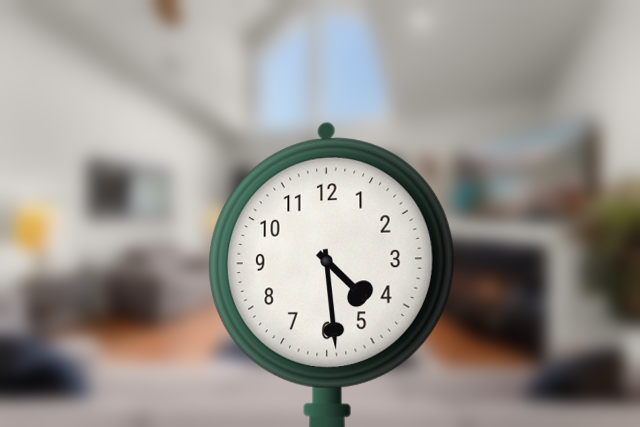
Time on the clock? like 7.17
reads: 4.29
